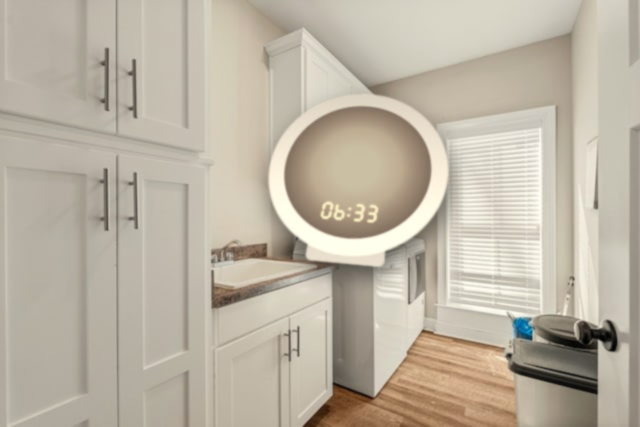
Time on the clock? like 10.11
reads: 6.33
